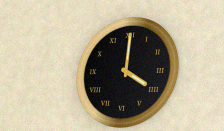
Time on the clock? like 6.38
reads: 4.00
